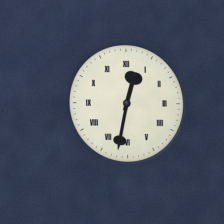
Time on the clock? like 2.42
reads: 12.32
